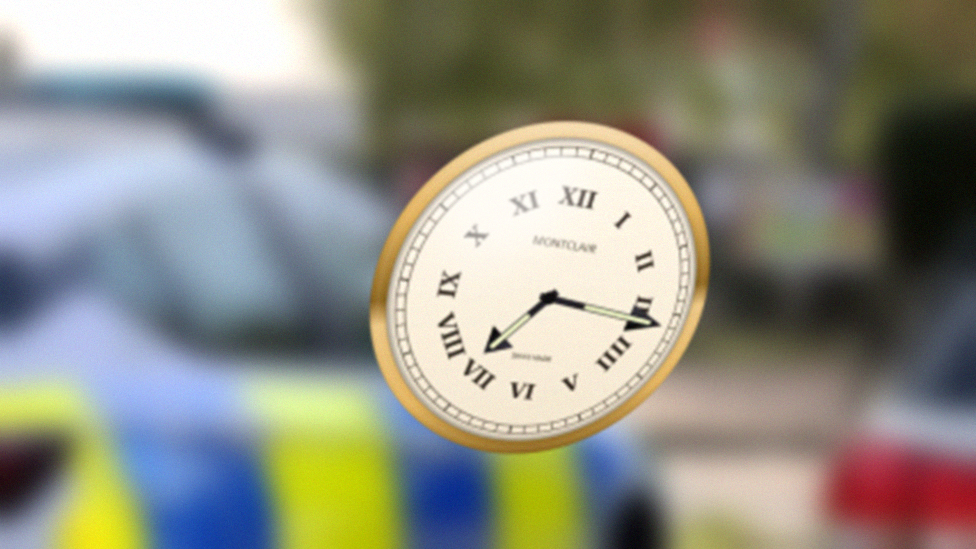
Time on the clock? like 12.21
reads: 7.16
